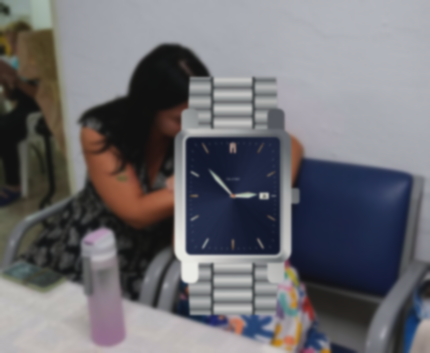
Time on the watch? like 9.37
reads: 2.53
